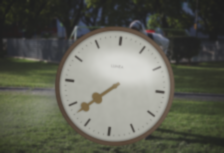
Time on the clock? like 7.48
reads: 7.38
